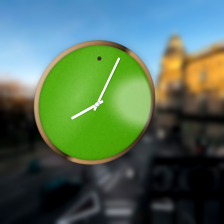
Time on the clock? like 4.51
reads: 8.04
